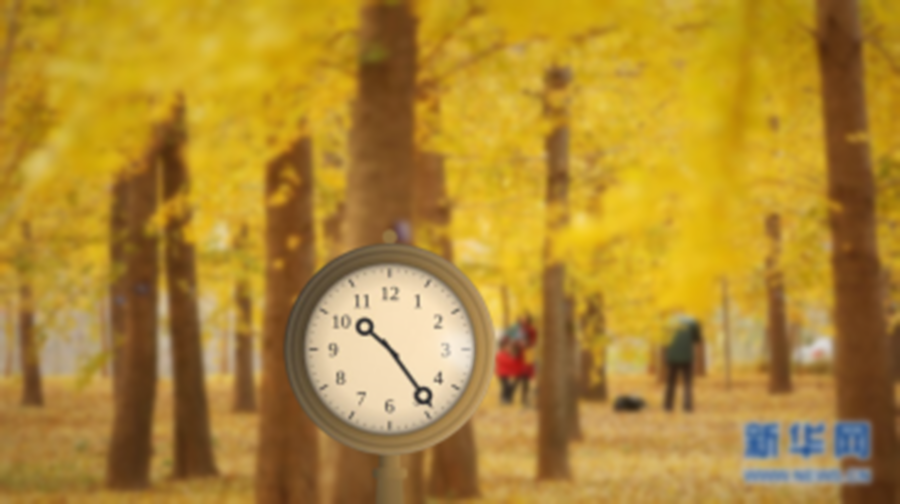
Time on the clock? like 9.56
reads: 10.24
